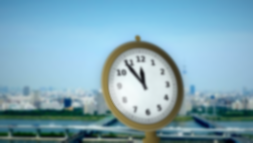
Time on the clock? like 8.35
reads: 11.54
